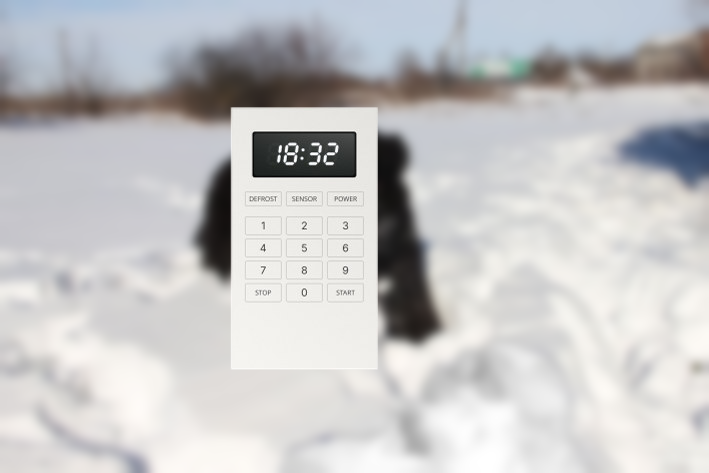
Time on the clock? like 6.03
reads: 18.32
